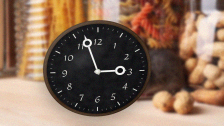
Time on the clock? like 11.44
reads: 2.57
